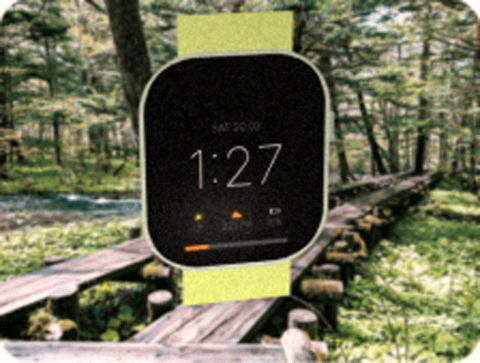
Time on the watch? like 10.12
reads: 1.27
